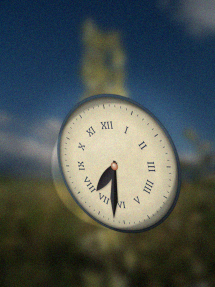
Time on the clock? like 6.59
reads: 7.32
